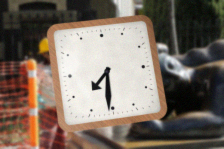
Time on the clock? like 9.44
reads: 7.31
